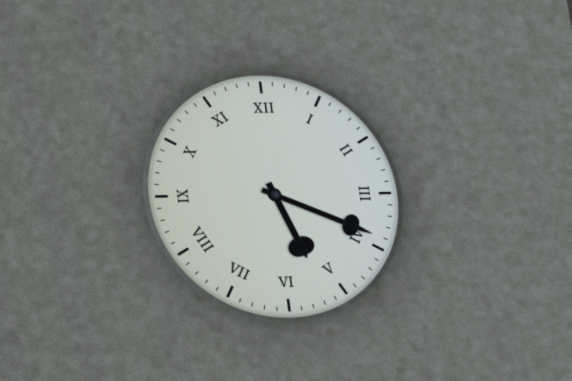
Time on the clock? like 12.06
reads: 5.19
